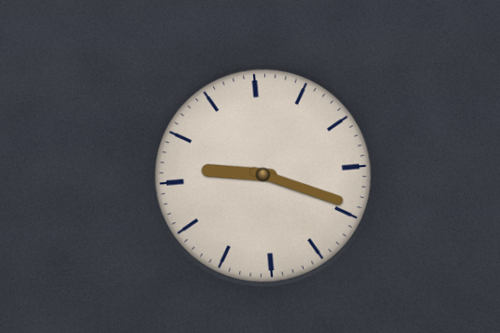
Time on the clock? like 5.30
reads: 9.19
